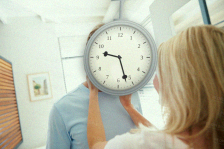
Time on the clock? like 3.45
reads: 9.27
